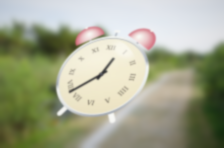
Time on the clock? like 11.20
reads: 12.38
